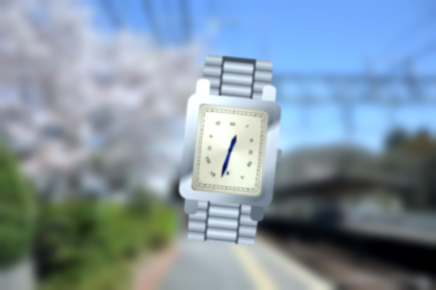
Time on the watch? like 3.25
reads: 12.32
